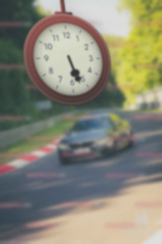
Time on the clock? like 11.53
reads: 5.27
